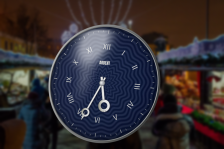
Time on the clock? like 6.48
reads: 5.34
